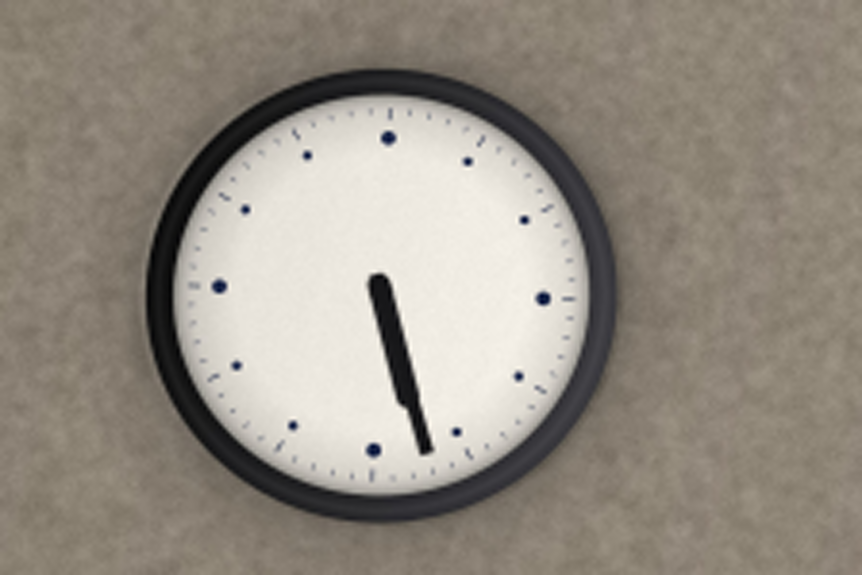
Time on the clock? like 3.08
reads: 5.27
